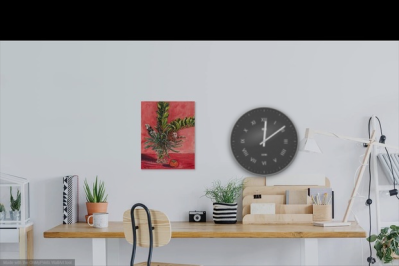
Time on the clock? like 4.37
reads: 12.09
